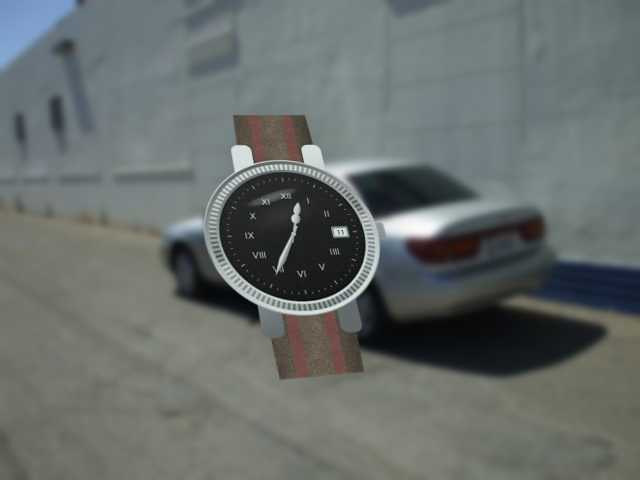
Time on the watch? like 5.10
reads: 12.35
